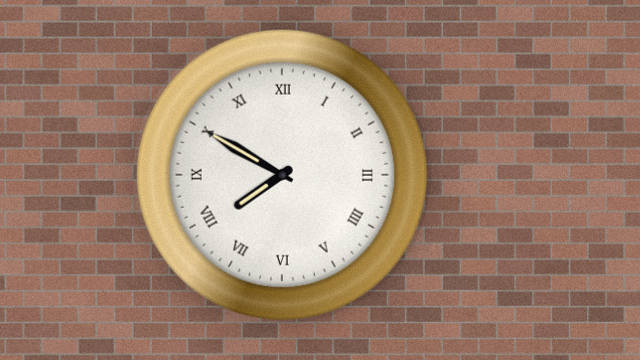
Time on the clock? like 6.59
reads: 7.50
